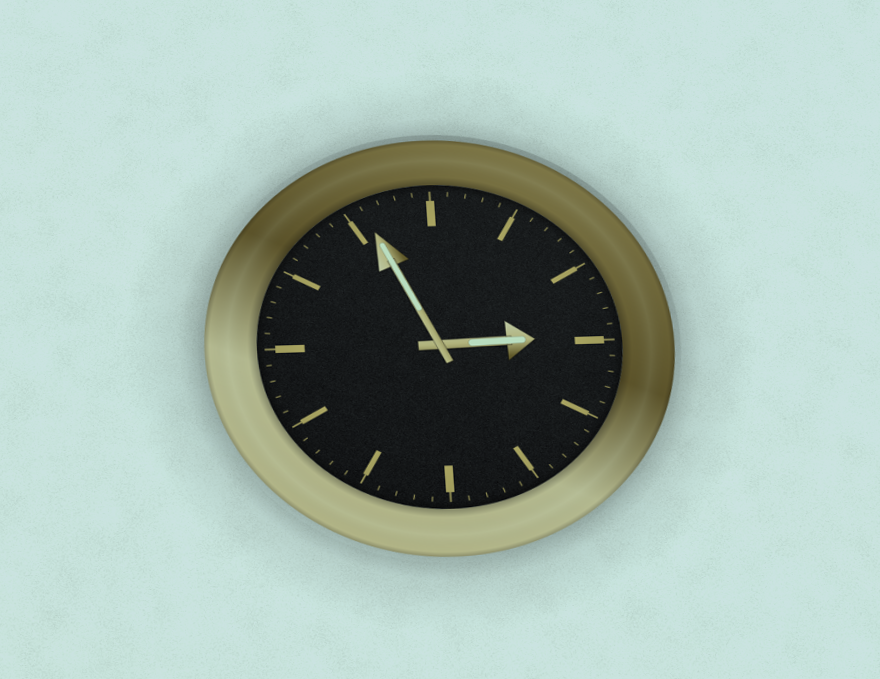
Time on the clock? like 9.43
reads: 2.56
